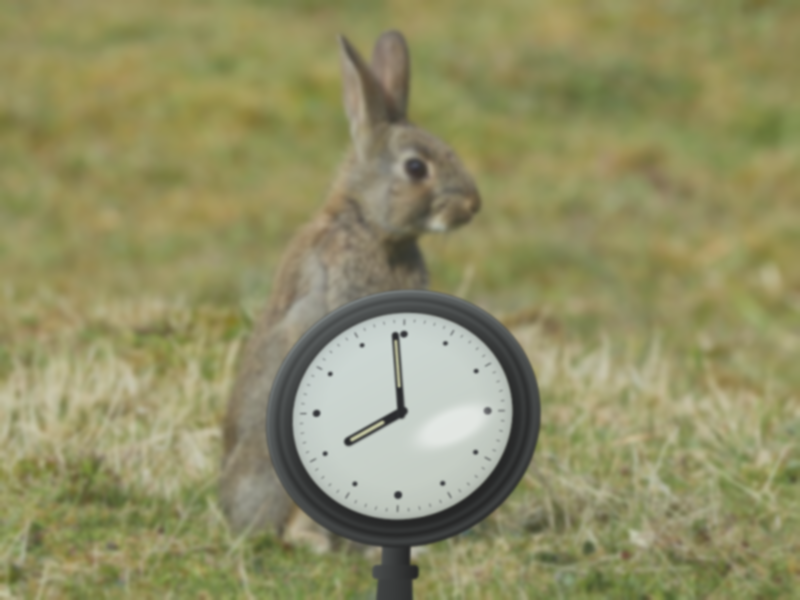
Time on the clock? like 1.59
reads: 7.59
